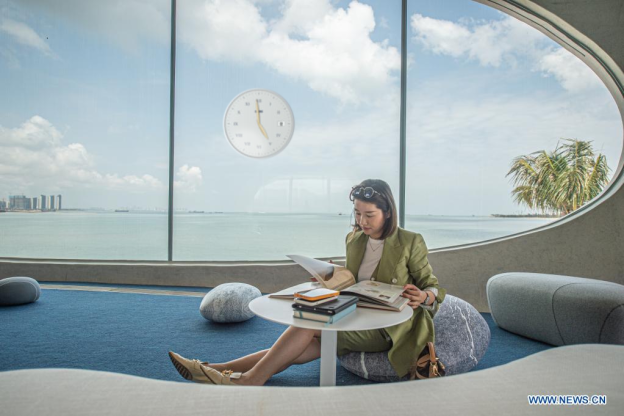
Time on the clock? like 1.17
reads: 4.59
